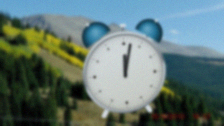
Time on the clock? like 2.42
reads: 12.02
